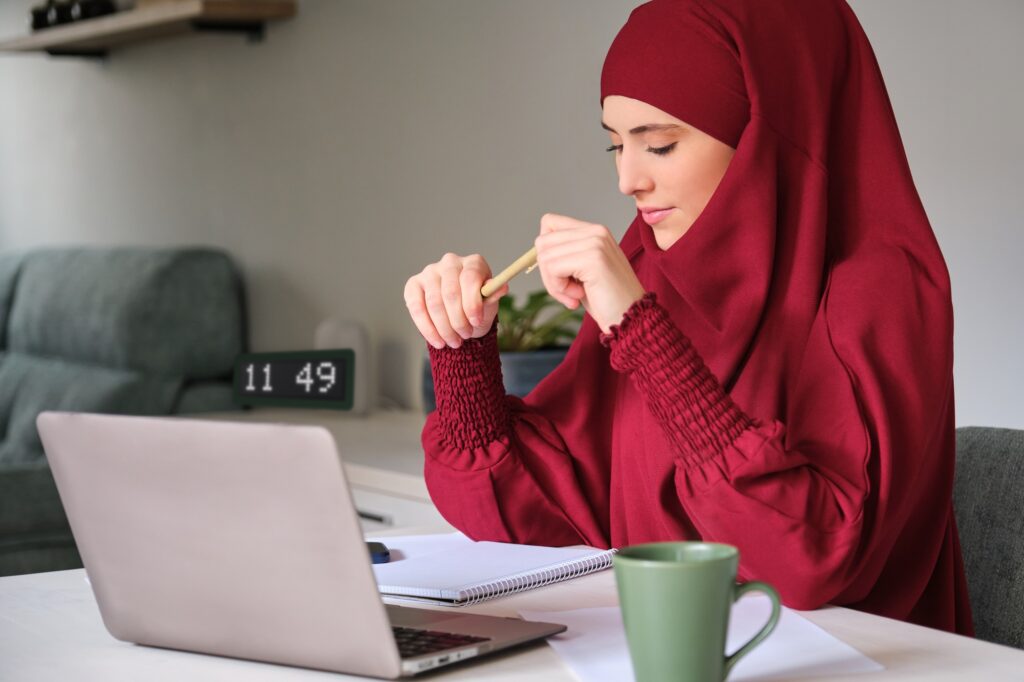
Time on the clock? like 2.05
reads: 11.49
